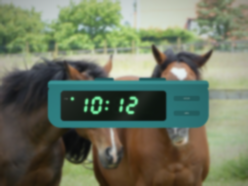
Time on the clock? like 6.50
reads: 10.12
